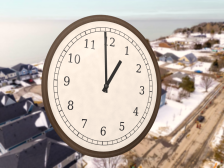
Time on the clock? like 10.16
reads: 12.59
